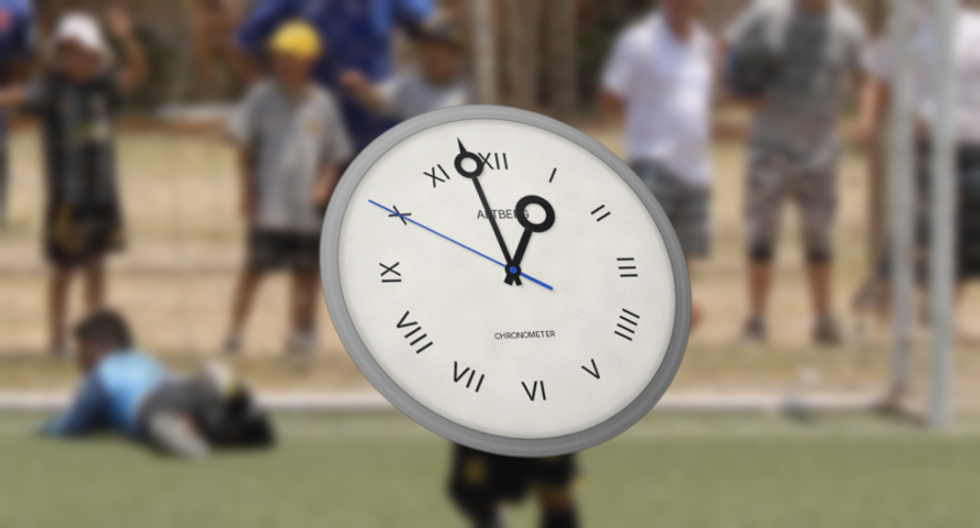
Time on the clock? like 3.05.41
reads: 12.57.50
